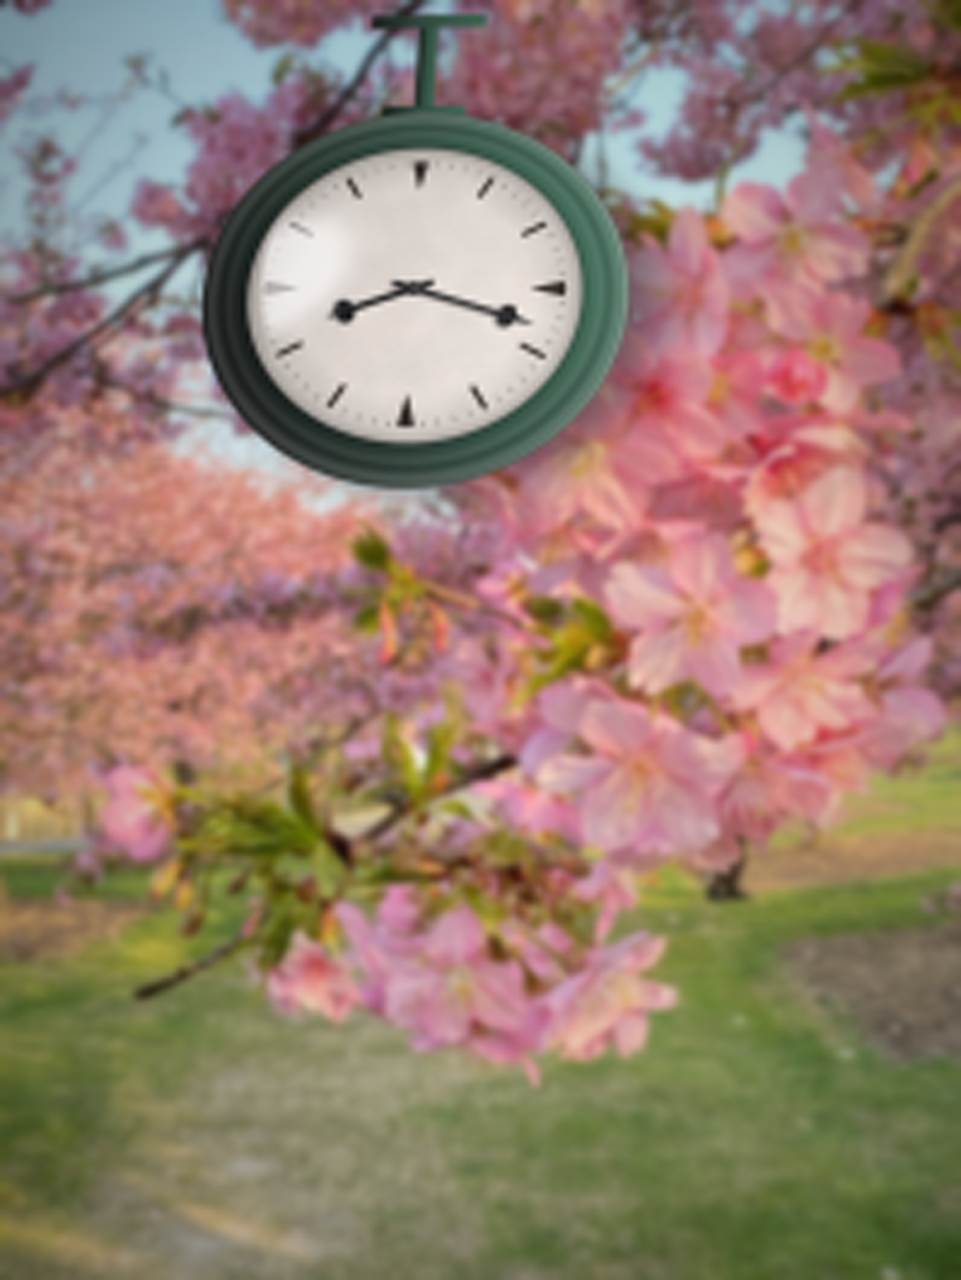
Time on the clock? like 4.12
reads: 8.18
